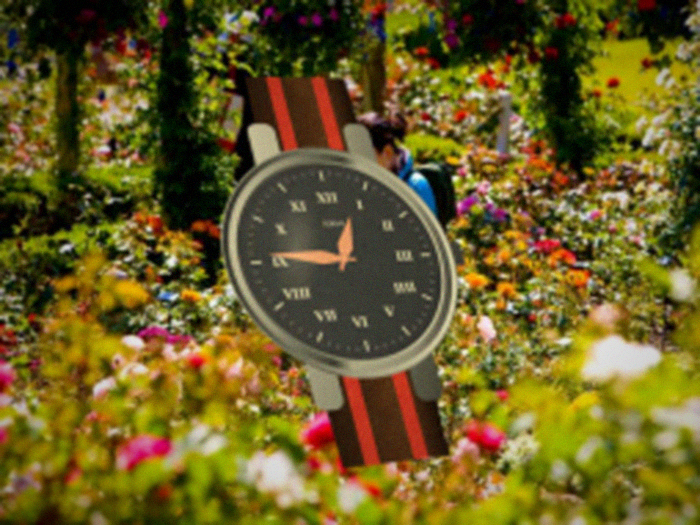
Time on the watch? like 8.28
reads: 12.46
